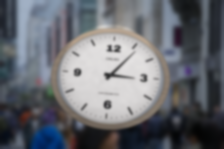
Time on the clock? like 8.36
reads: 3.06
